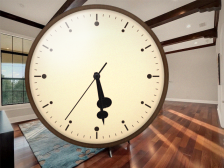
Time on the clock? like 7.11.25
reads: 5.28.36
